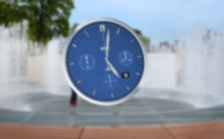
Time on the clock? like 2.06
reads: 5.02
